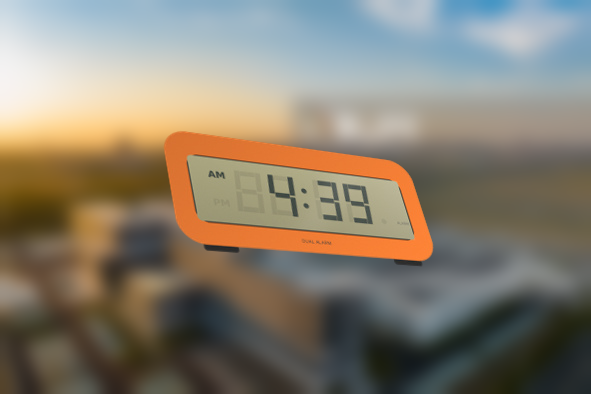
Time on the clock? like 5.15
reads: 4.39
